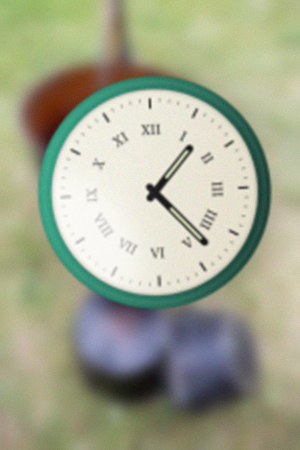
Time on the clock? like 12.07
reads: 1.23
